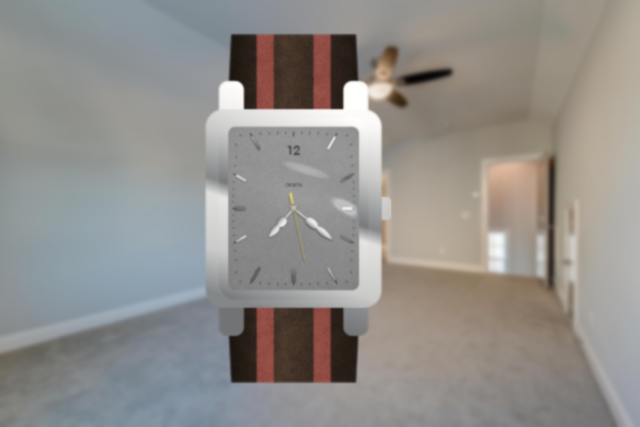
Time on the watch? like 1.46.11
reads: 7.21.28
